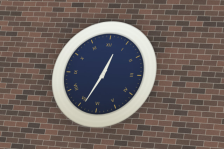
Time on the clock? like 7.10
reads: 12.34
